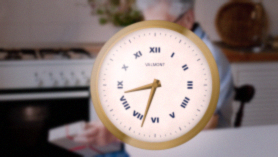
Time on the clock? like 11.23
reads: 8.33
